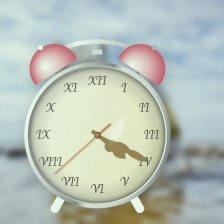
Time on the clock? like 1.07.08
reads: 4.19.38
